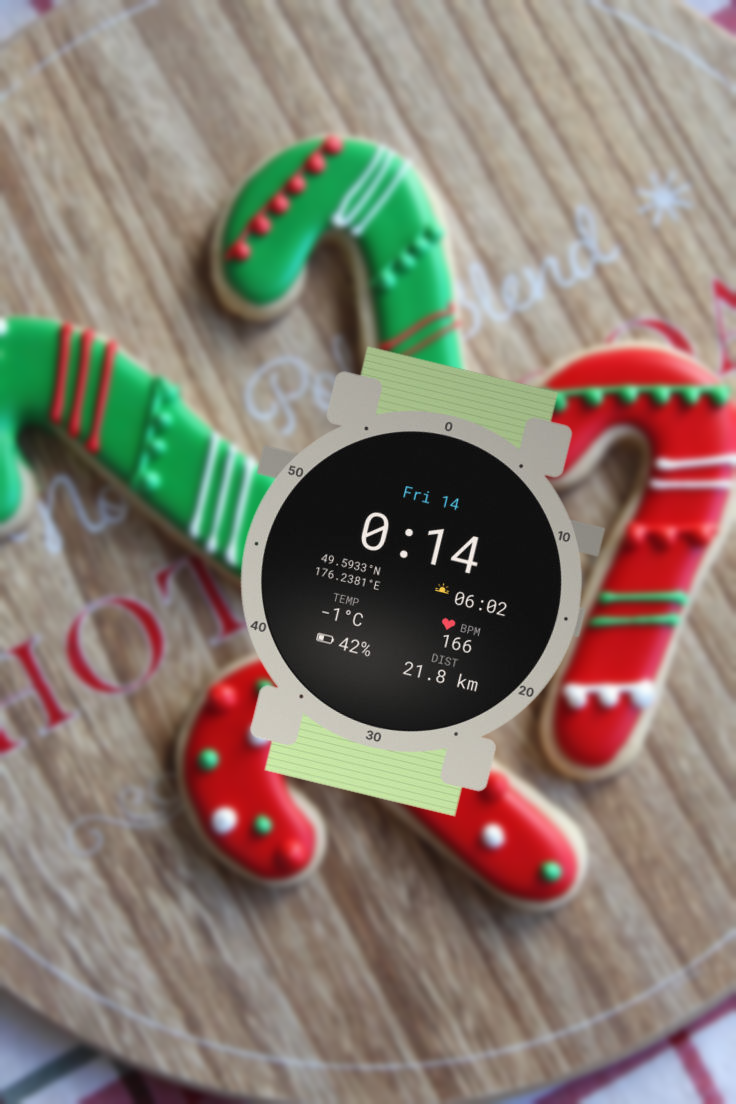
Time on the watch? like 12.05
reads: 0.14
